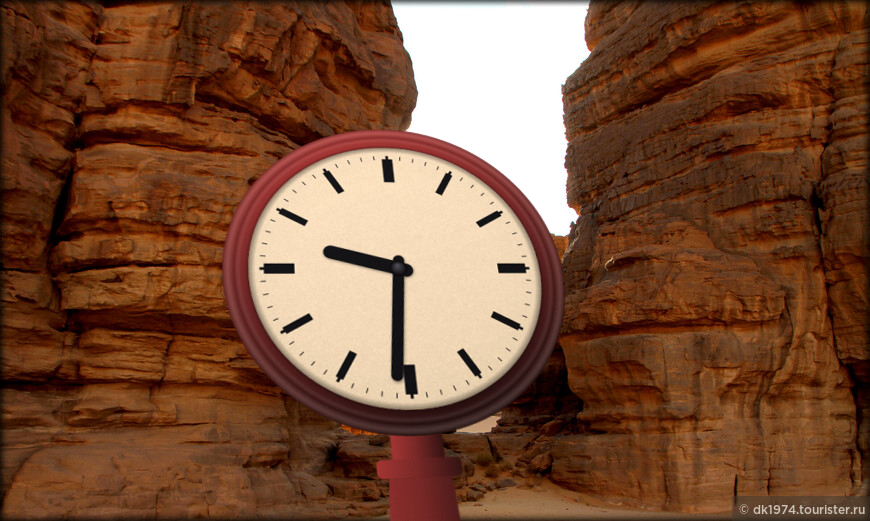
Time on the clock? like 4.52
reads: 9.31
